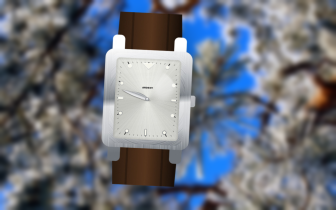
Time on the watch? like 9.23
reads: 9.48
